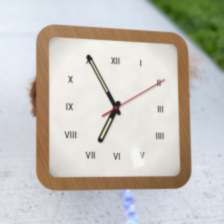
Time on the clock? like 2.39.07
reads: 6.55.10
